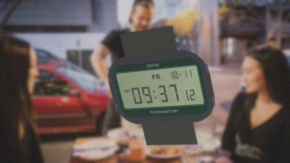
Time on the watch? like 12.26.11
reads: 9.37.12
